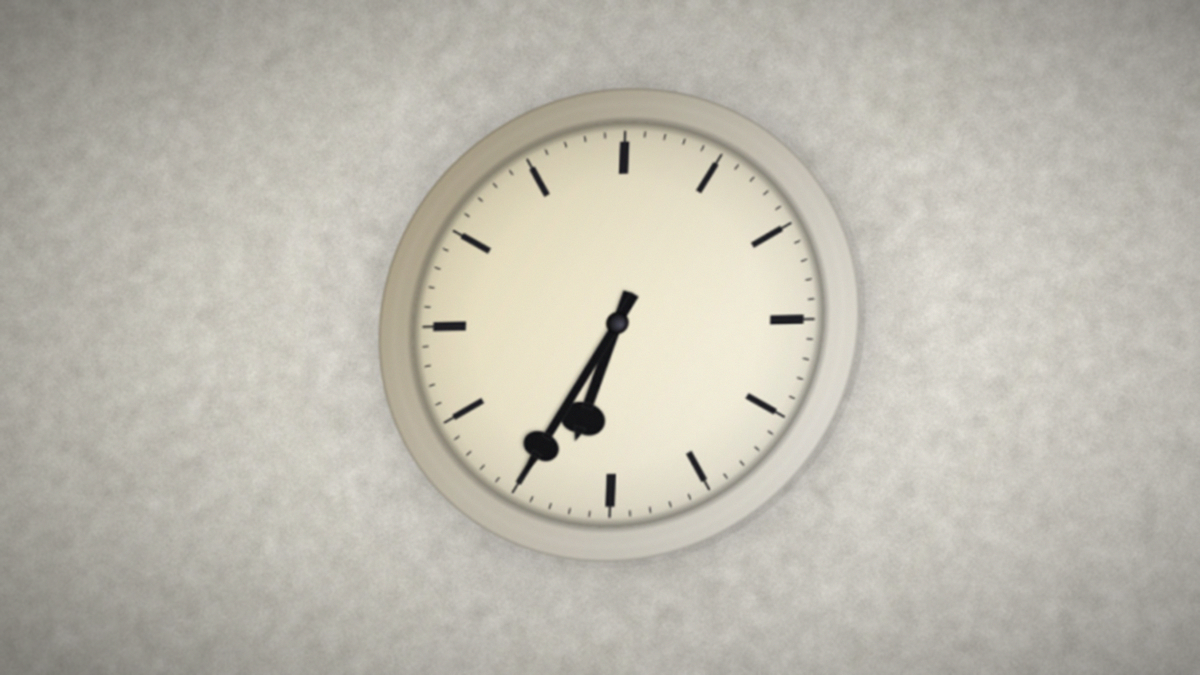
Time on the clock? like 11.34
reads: 6.35
